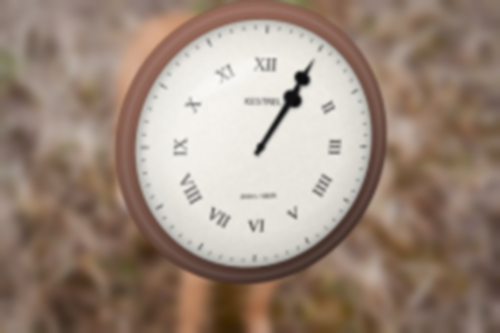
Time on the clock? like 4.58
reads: 1.05
